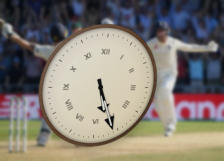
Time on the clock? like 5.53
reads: 5.26
